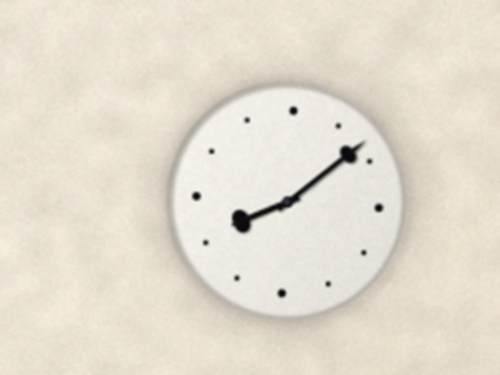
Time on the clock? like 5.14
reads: 8.08
